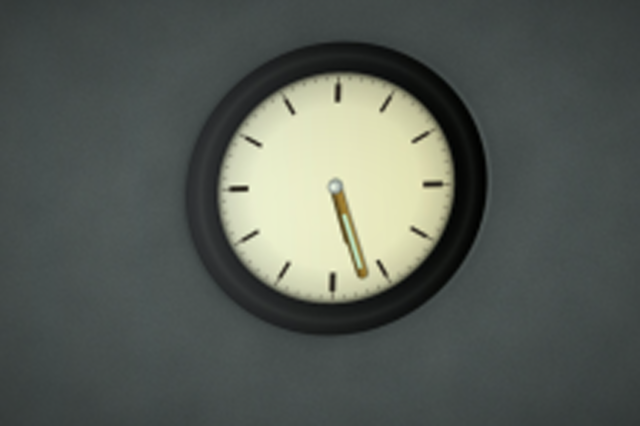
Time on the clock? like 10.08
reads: 5.27
